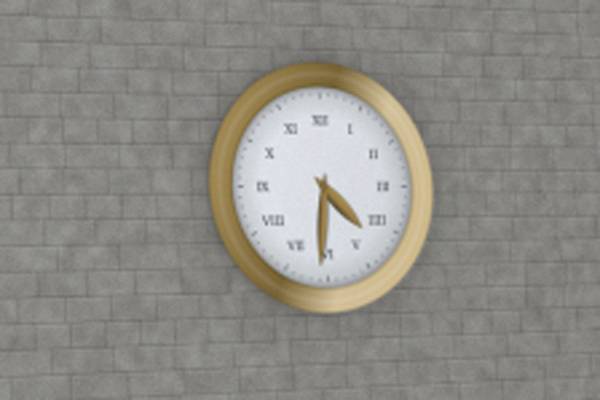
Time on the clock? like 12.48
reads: 4.31
